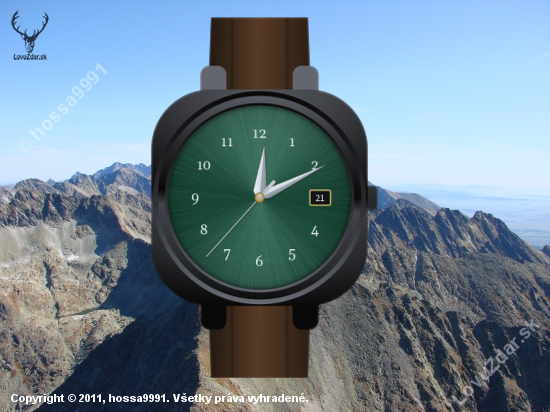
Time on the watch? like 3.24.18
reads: 12.10.37
